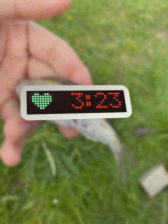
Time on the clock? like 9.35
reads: 3.23
